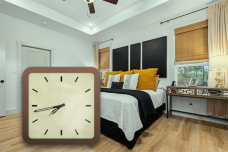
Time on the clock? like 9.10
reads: 7.43
